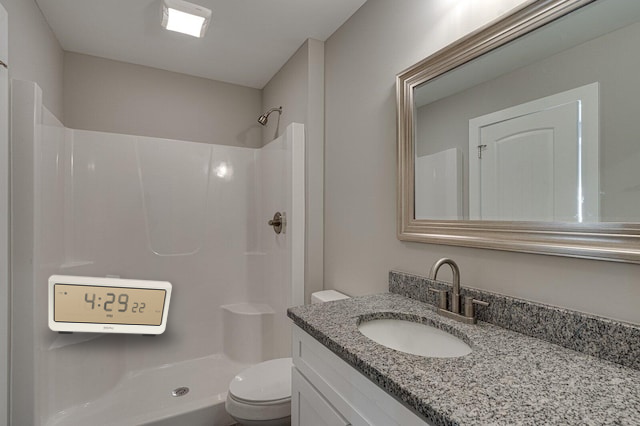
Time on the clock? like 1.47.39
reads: 4.29.22
